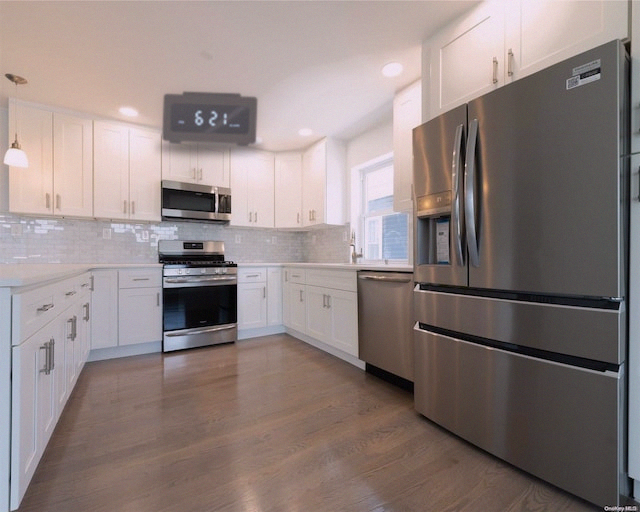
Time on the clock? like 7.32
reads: 6.21
